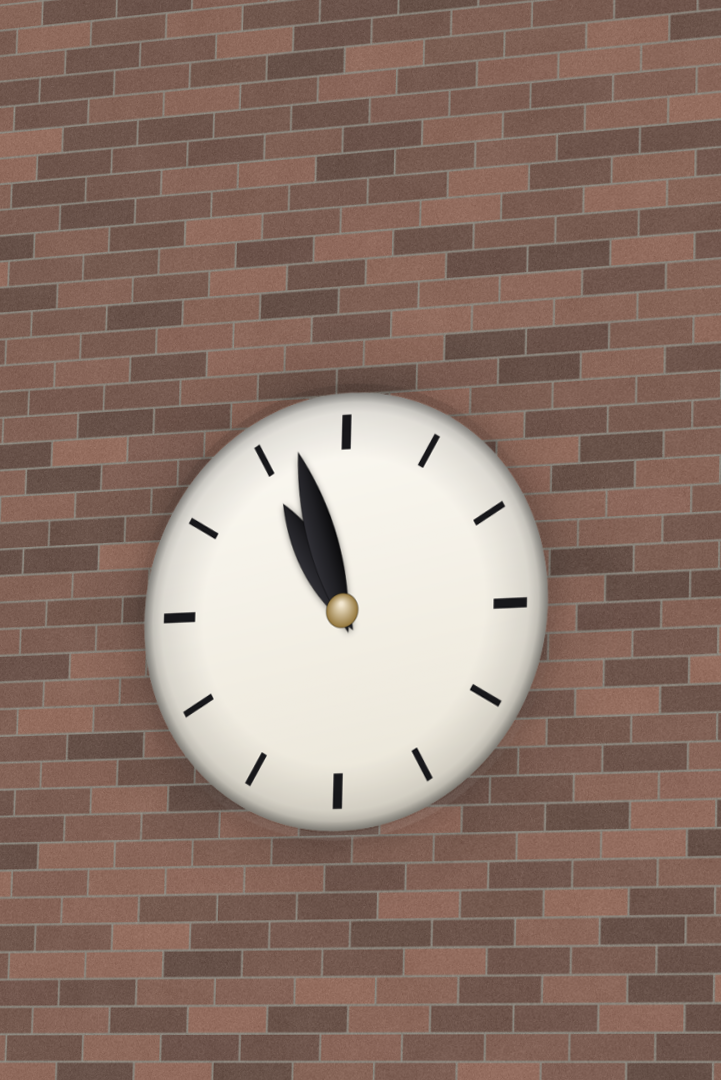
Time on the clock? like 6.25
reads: 10.57
